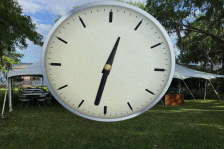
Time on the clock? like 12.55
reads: 12.32
